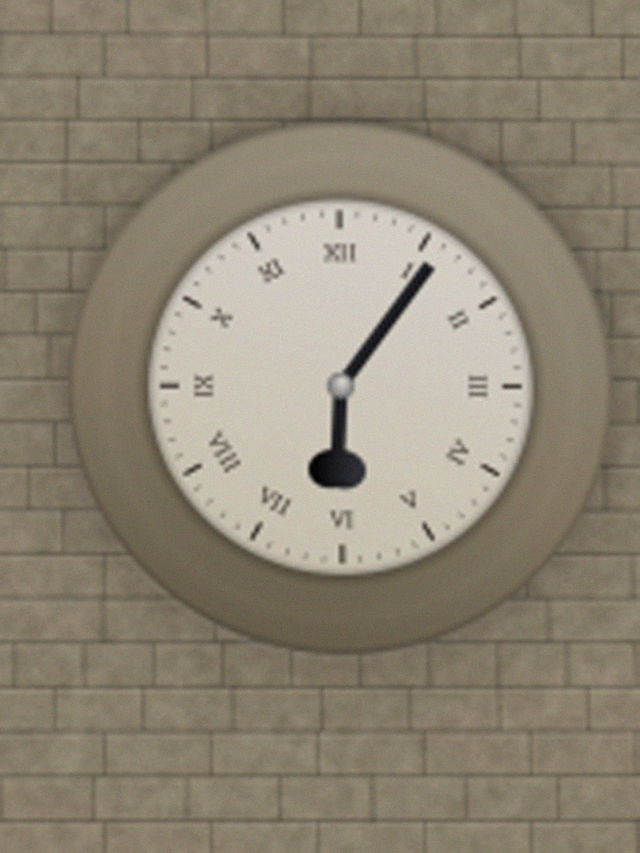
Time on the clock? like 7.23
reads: 6.06
